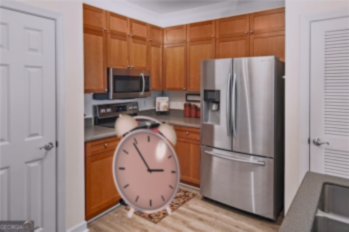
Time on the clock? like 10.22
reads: 2.54
